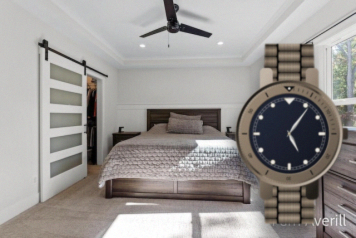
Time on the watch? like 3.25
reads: 5.06
